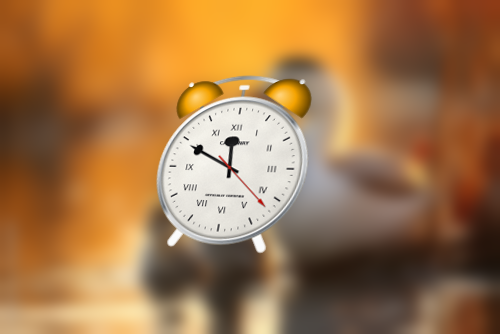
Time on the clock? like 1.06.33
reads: 11.49.22
